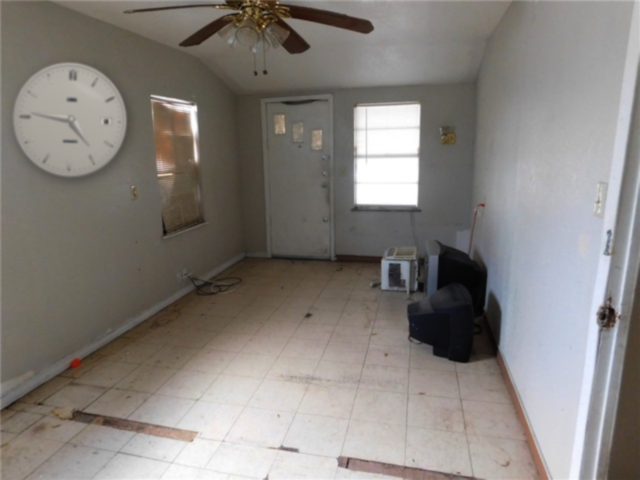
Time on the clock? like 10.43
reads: 4.46
